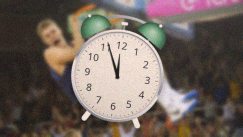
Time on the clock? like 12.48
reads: 11.56
